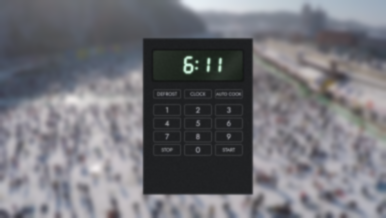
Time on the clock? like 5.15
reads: 6.11
